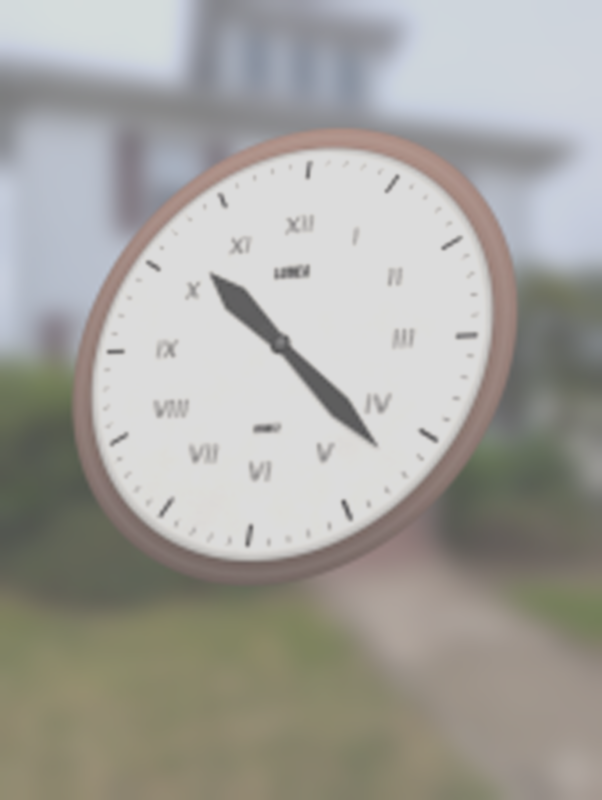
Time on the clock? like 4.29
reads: 10.22
